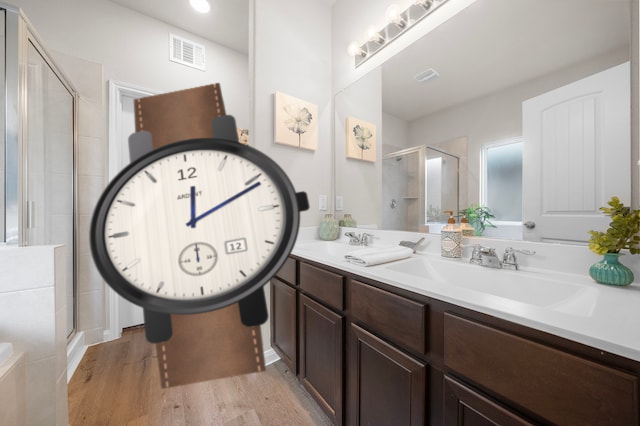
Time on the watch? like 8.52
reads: 12.11
